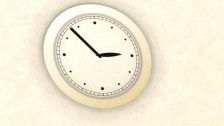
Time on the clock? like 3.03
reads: 2.53
